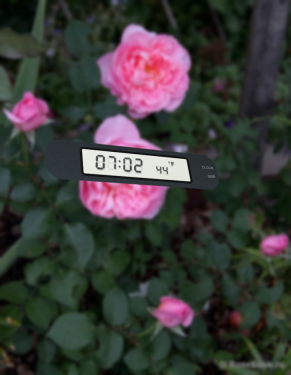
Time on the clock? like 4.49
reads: 7.02
